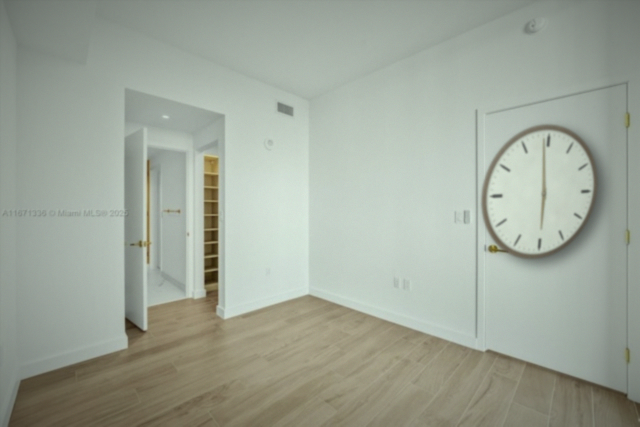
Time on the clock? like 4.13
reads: 5.59
